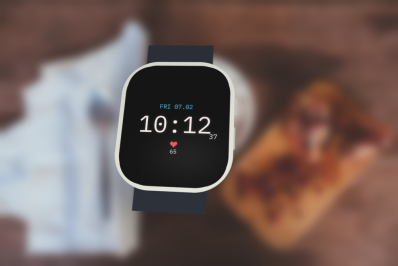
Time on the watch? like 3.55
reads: 10.12
